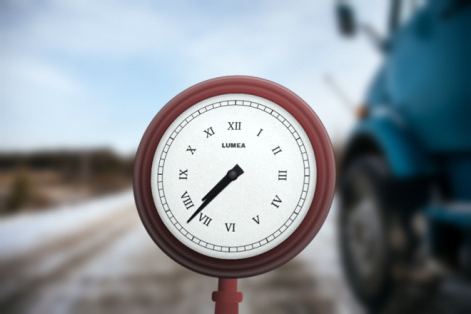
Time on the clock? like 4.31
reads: 7.37
